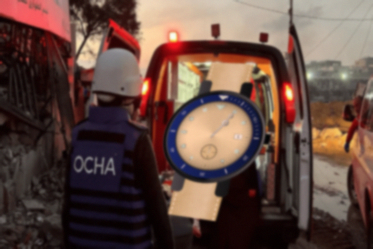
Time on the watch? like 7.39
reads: 1.05
